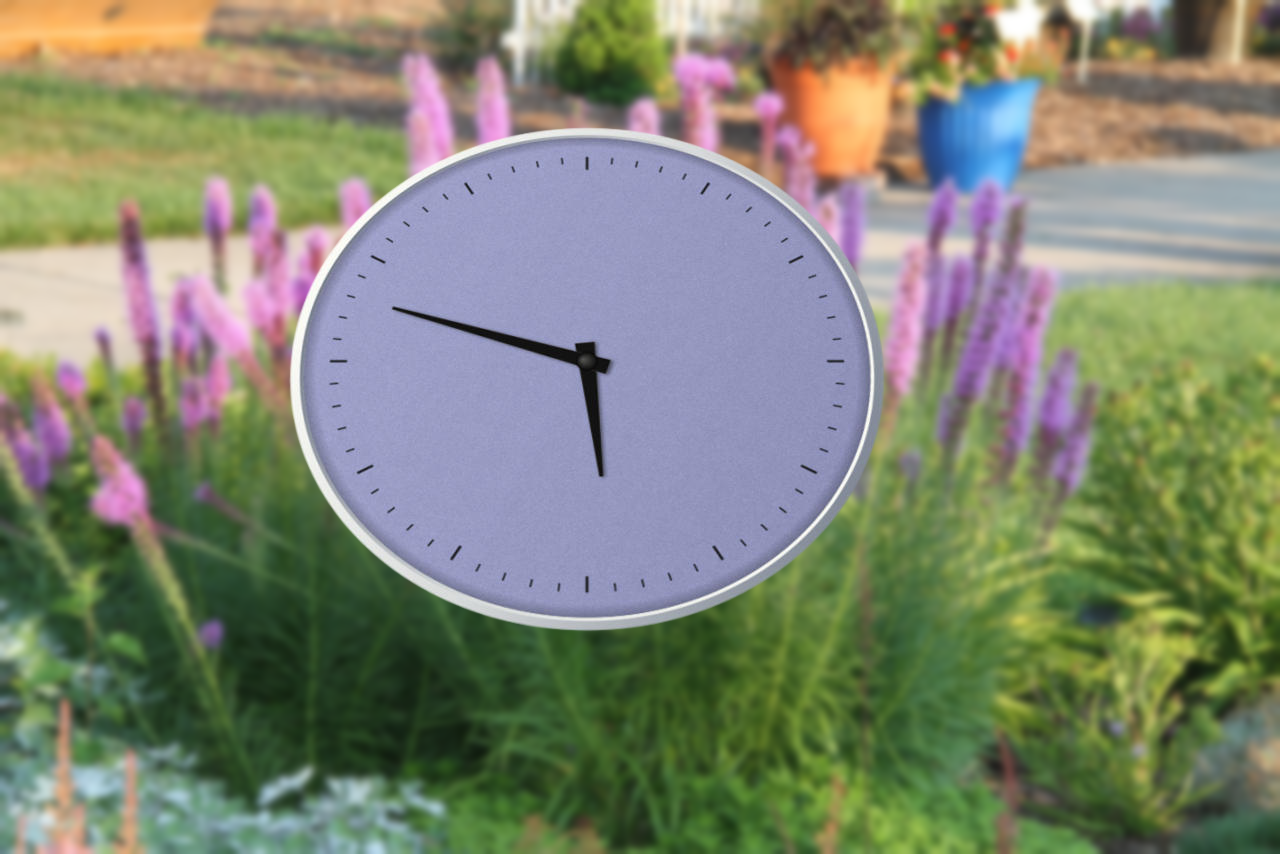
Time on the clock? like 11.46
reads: 5.48
